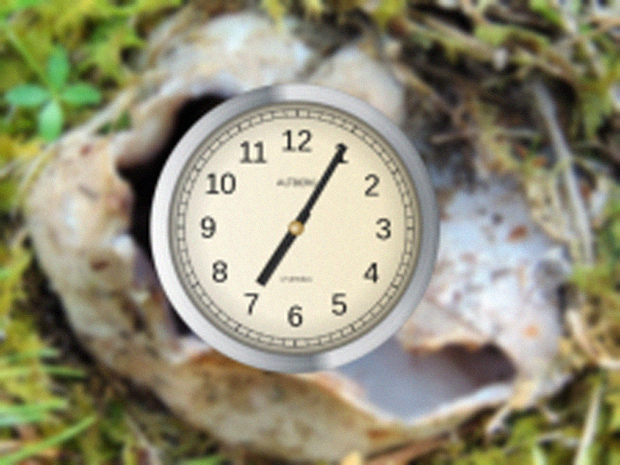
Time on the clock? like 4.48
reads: 7.05
